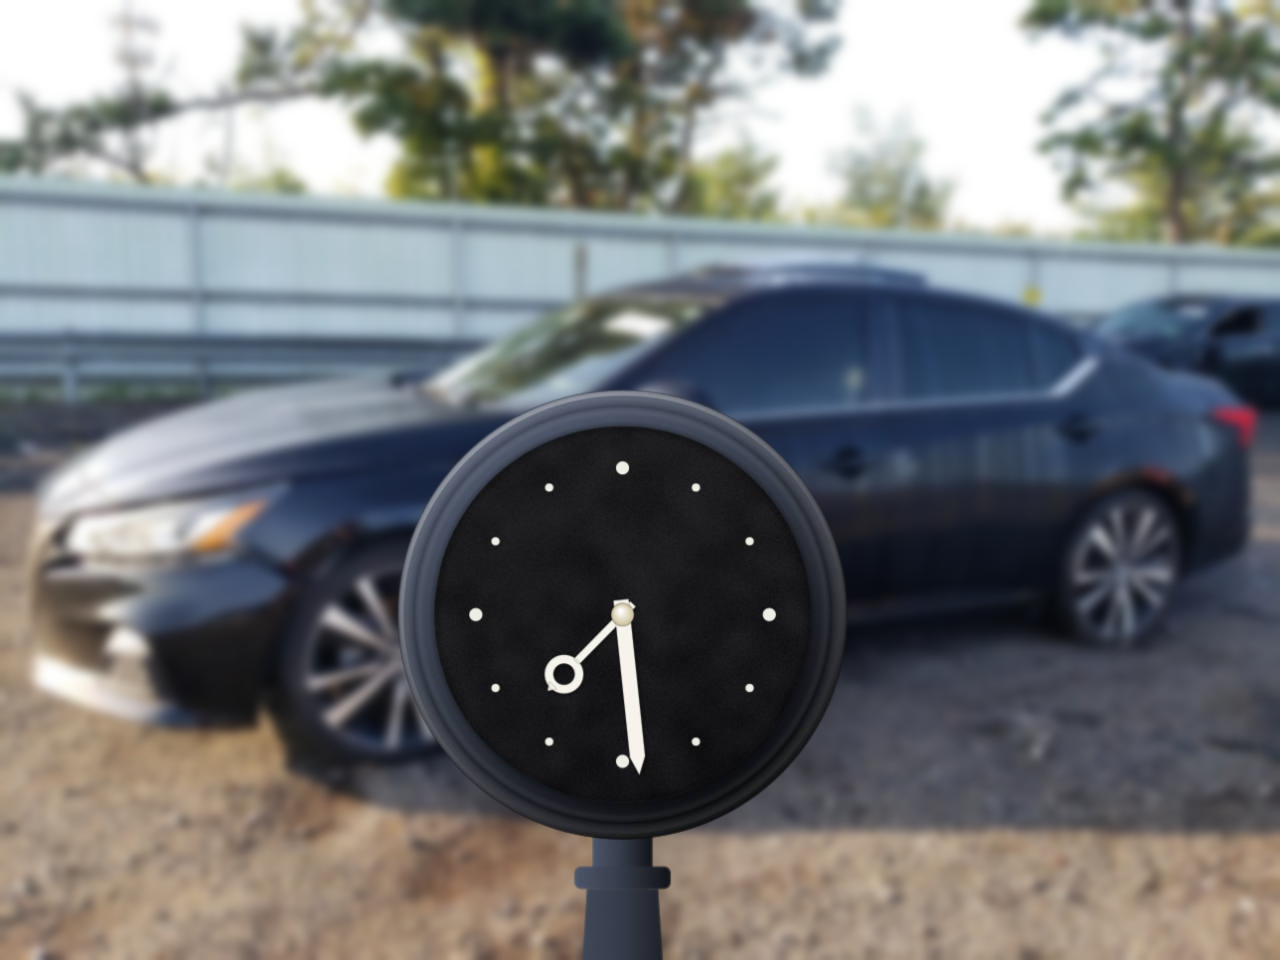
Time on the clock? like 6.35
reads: 7.29
